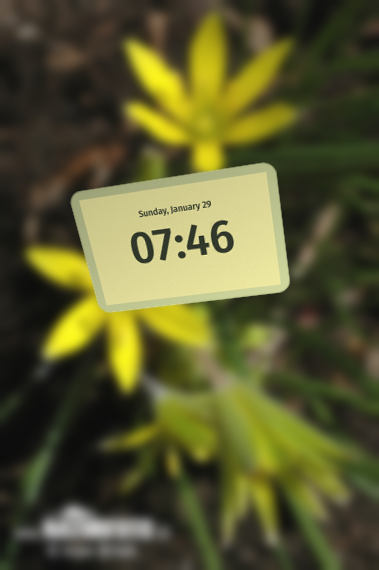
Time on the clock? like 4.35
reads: 7.46
